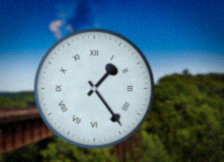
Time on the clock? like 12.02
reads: 1.24
